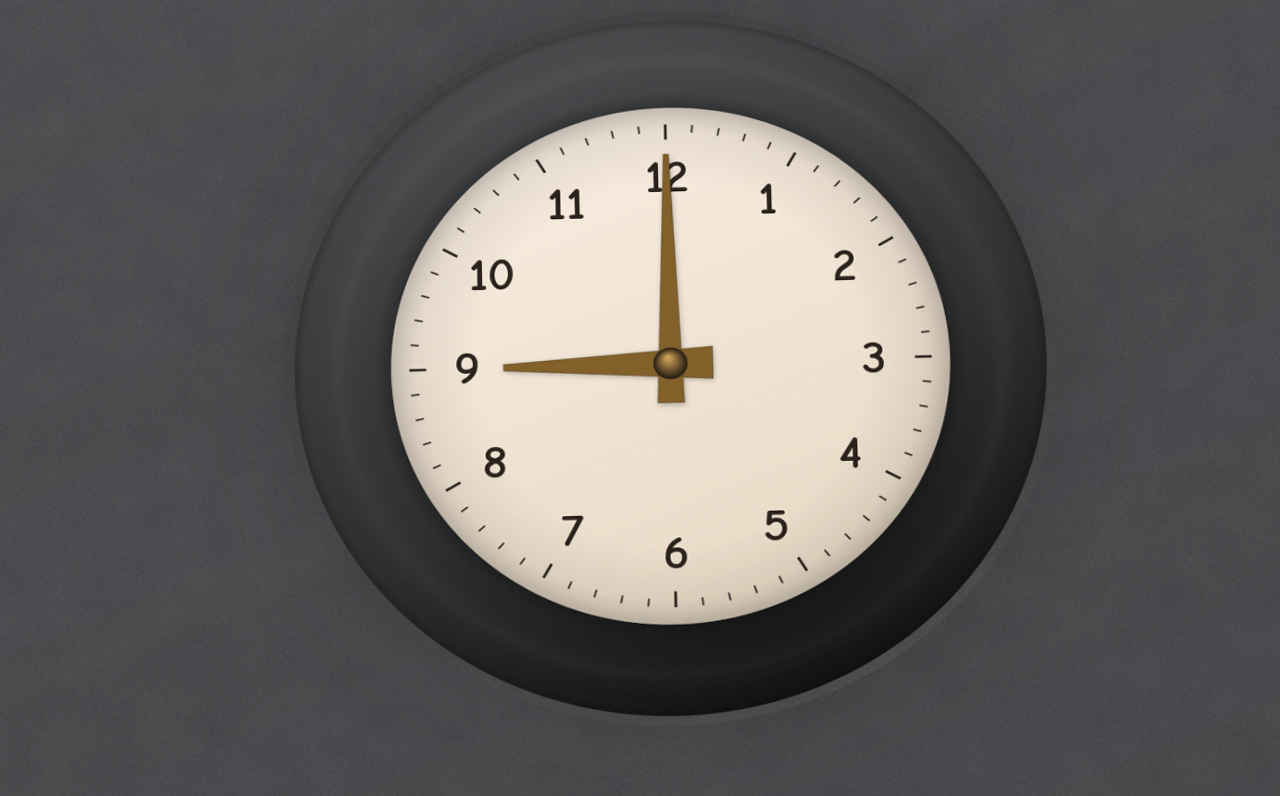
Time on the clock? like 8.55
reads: 9.00
